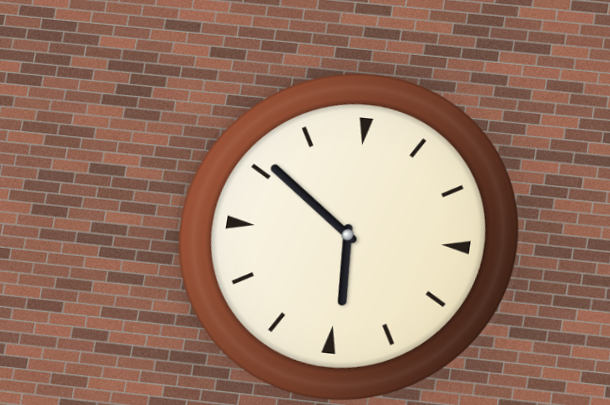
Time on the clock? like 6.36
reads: 5.51
